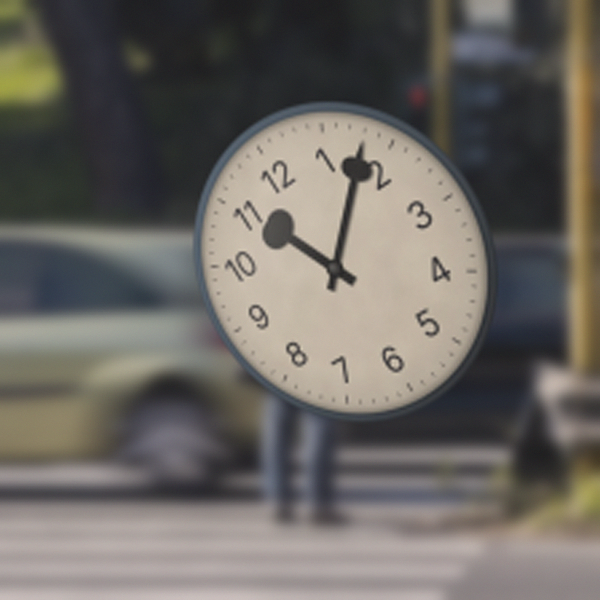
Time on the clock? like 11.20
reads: 11.08
